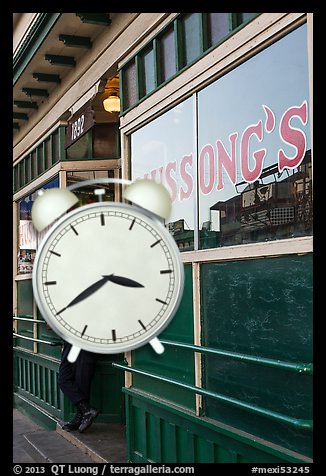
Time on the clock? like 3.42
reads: 3.40
